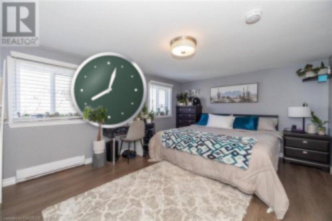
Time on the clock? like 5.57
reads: 8.03
